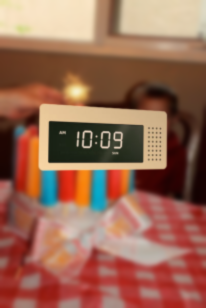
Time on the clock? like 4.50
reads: 10.09
